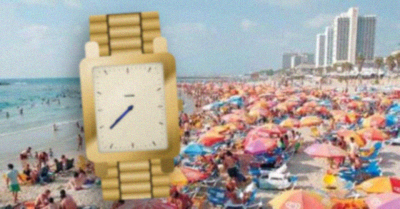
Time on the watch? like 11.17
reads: 7.38
